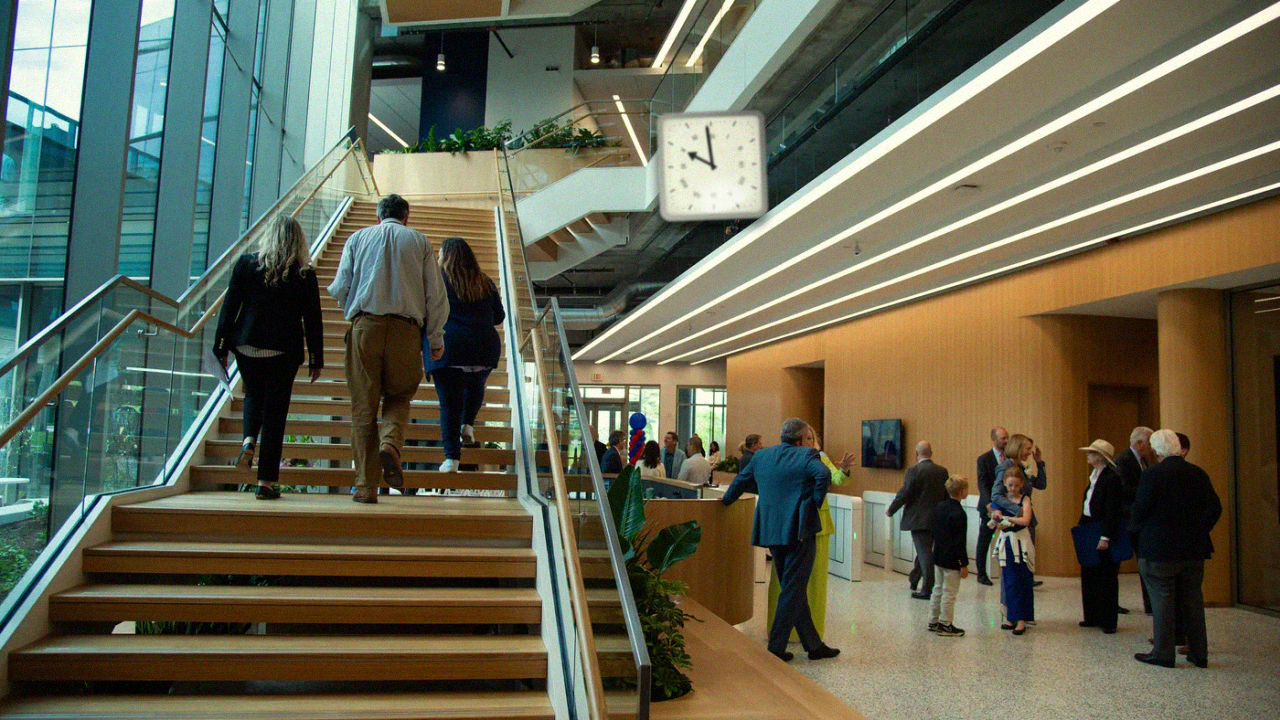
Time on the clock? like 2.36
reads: 9.59
